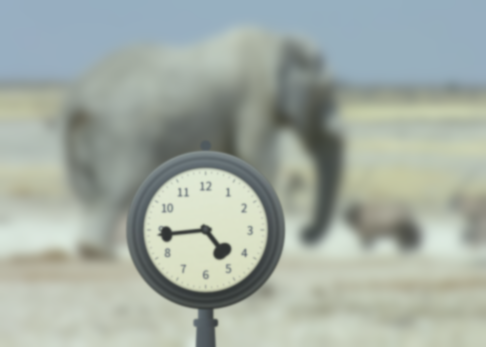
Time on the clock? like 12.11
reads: 4.44
